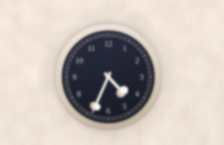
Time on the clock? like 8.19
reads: 4.34
